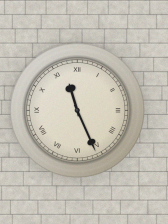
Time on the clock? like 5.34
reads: 11.26
